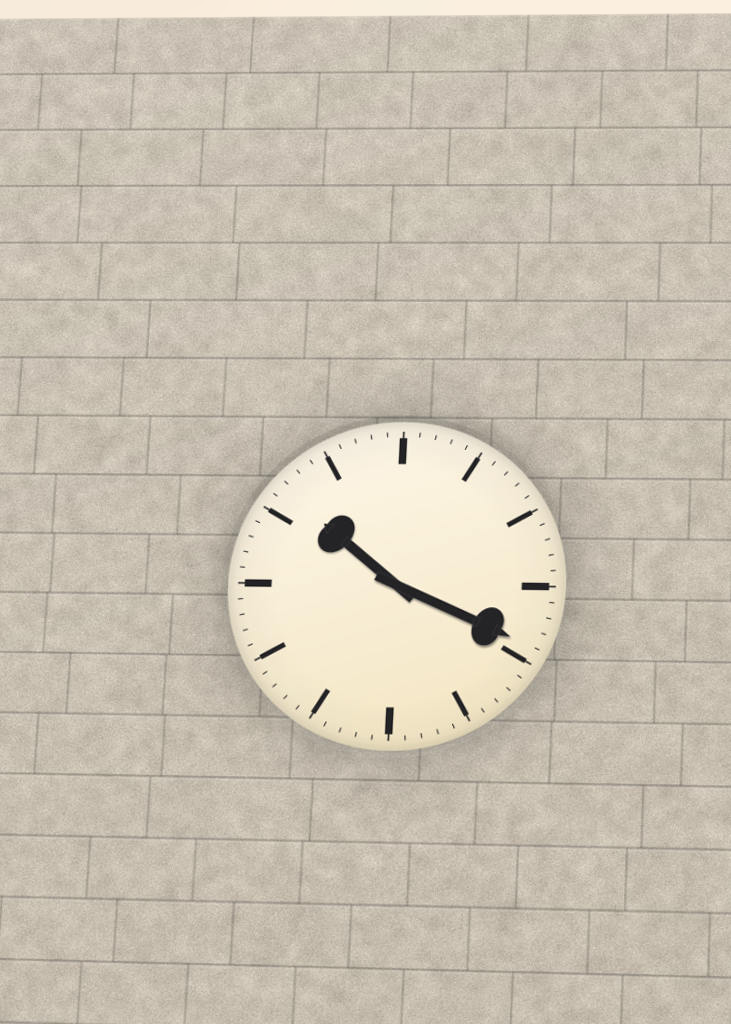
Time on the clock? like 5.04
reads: 10.19
